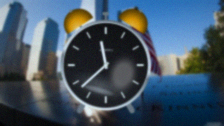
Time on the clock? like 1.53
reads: 11.38
